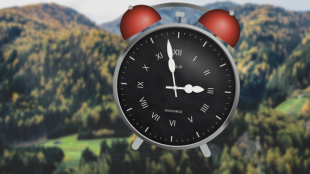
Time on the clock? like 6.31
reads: 2.58
